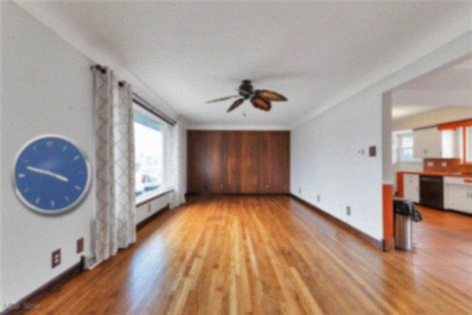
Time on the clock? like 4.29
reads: 3.48
